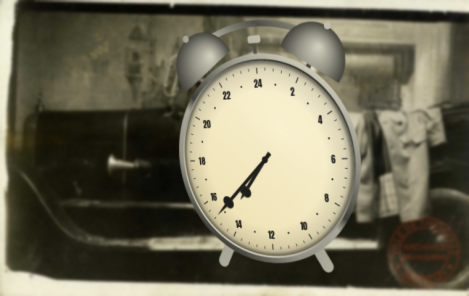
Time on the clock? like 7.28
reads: 14.38
